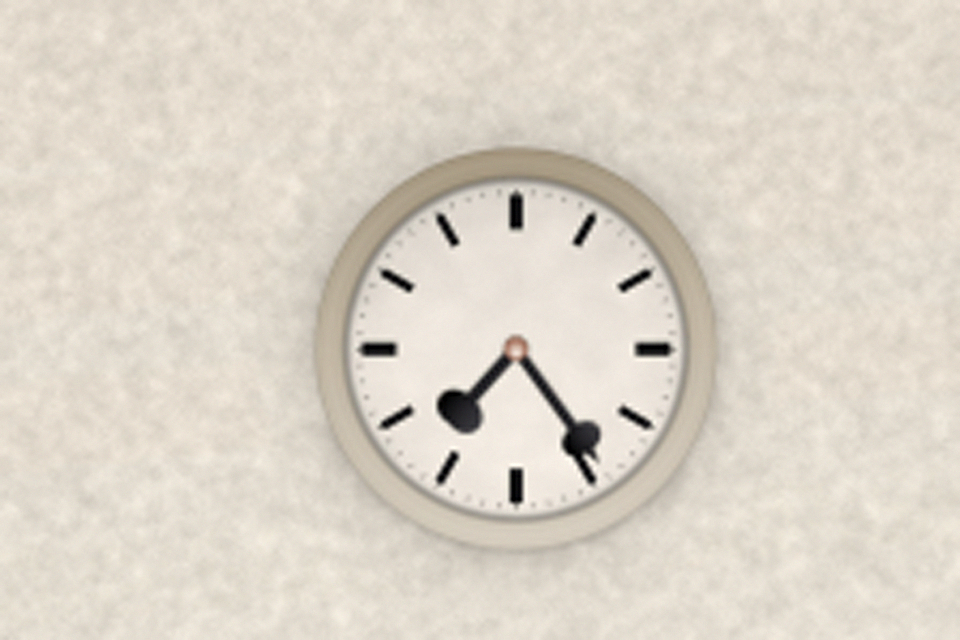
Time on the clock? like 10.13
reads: 7.24
